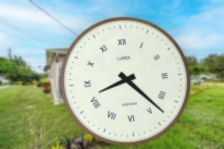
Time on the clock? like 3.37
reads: 8.23
